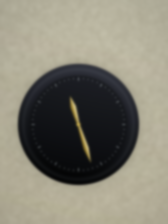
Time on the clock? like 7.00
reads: 11.27
